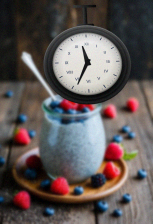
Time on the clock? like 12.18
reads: 11.34
